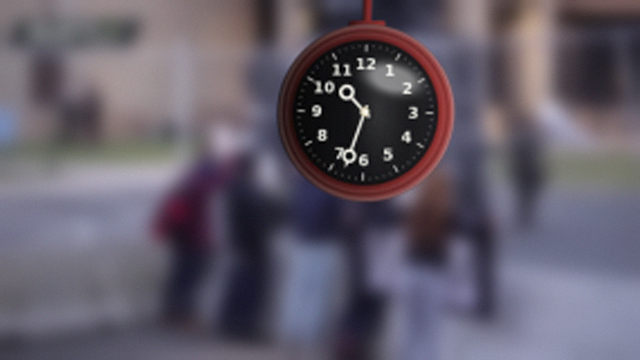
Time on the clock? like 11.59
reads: 10.33
